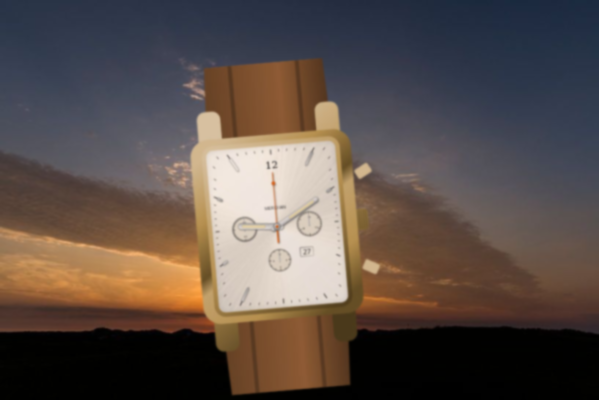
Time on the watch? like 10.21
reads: 9.10
